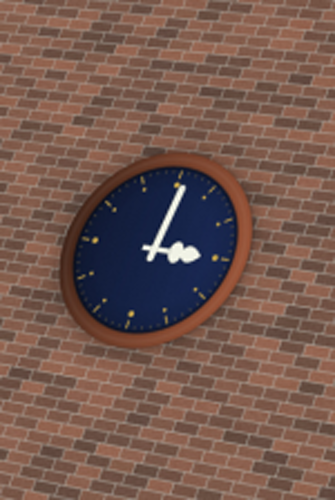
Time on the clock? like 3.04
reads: 3.01
